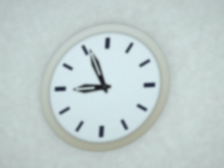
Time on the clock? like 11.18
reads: 8.56
